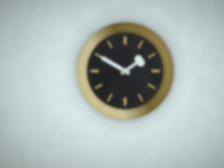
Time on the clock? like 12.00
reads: 1.50
